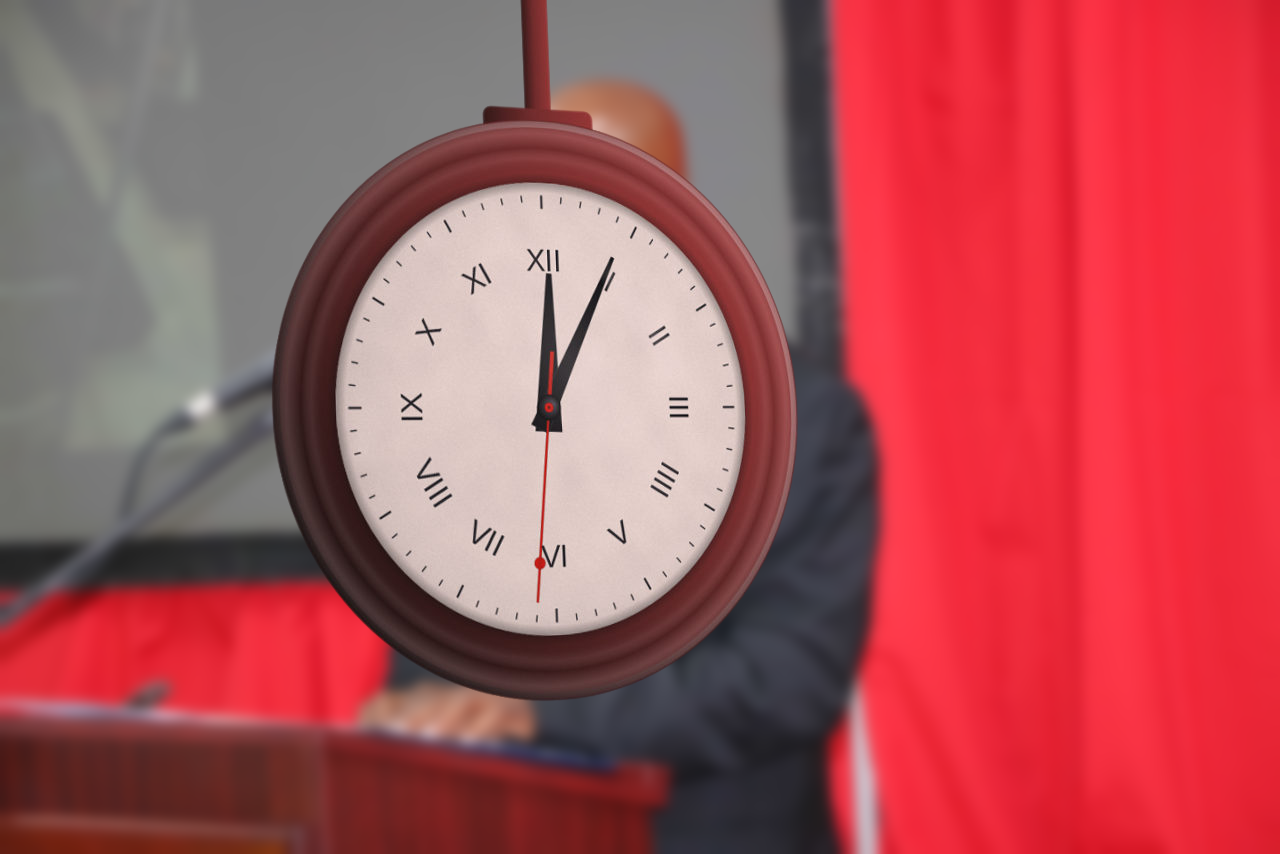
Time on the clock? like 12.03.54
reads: 12.04.31
